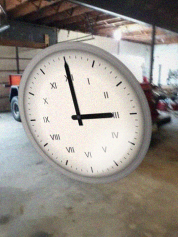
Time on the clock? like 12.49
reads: 3.00
